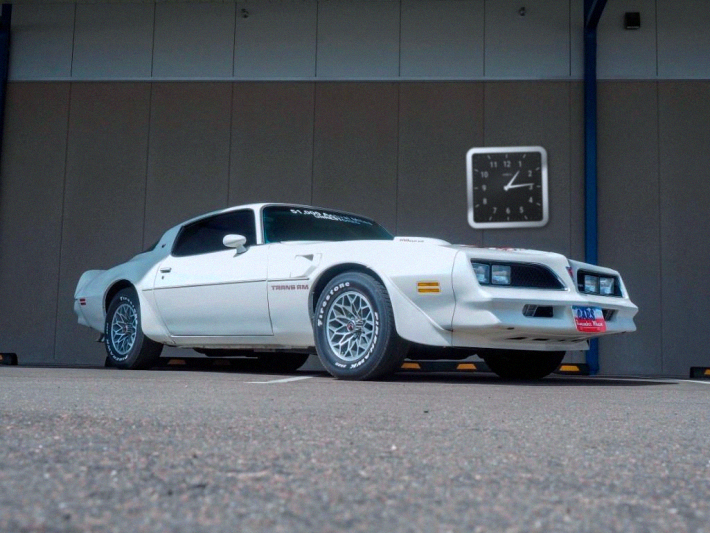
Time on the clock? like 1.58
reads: 1.14
